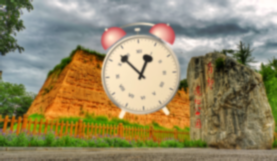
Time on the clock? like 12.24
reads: 12.53
